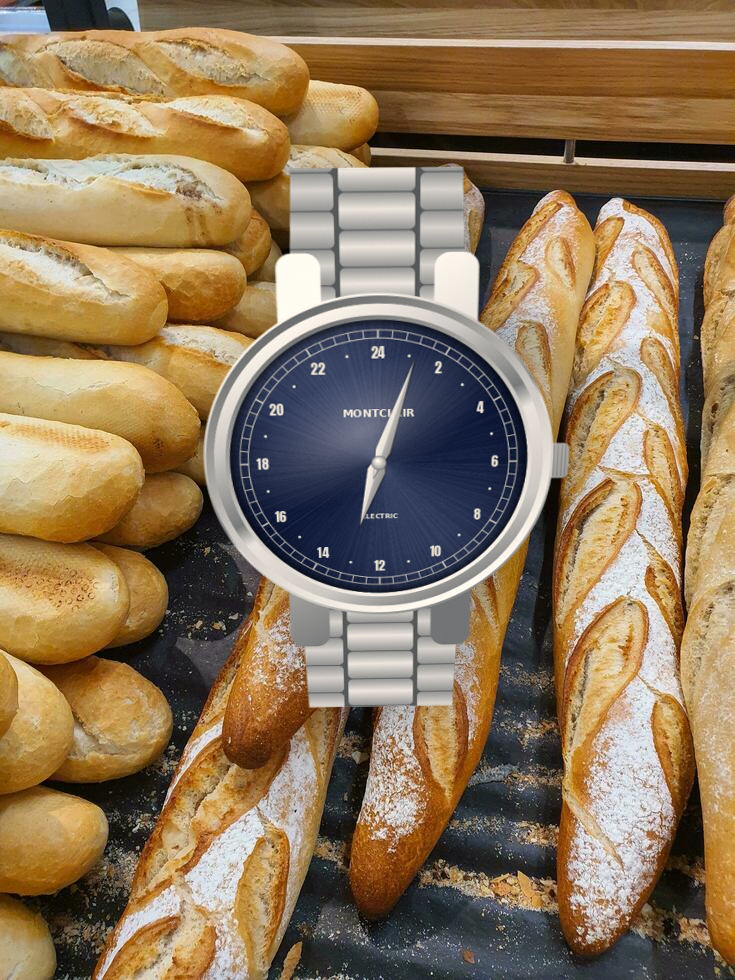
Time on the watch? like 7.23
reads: 13.03
